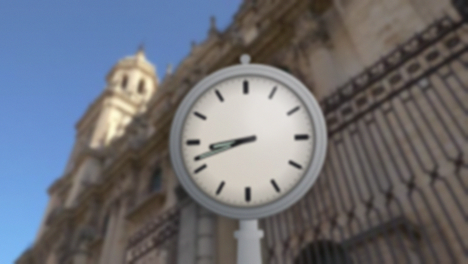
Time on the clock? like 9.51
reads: 8.42
